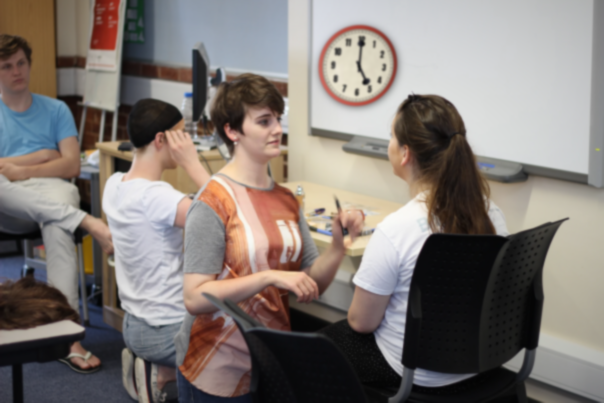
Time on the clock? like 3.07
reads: 5.00
